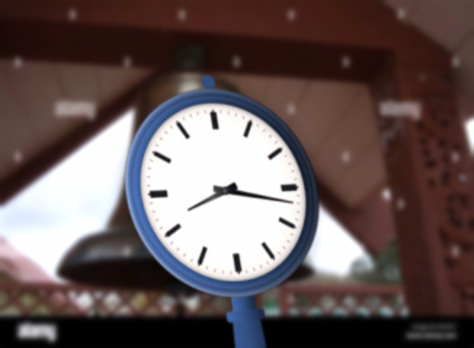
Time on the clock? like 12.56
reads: 8.17
